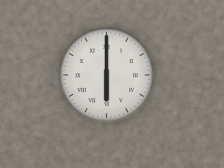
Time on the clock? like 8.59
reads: 6.00
